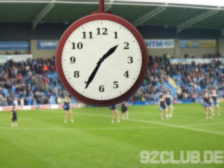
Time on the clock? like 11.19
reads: 1.35
